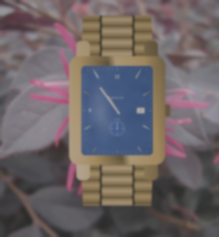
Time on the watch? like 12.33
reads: 10.54
